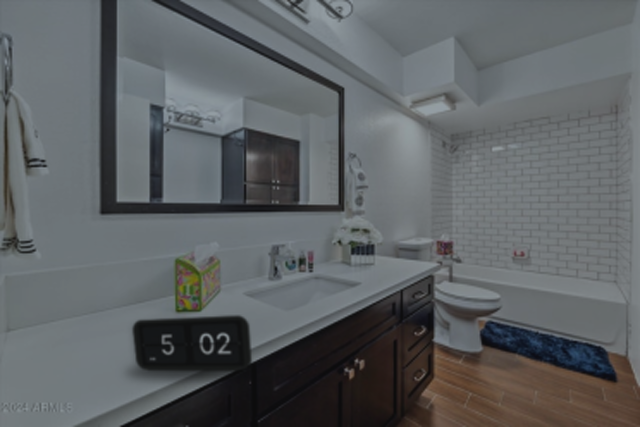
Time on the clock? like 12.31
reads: 5.02
